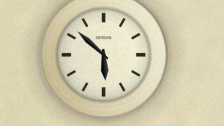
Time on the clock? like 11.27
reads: 5.52
